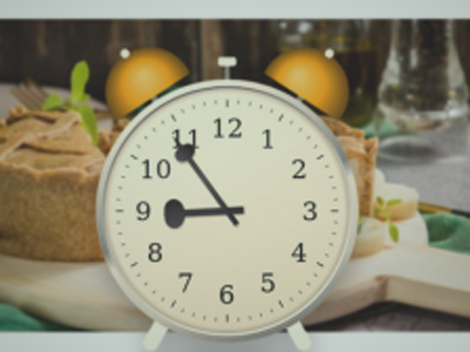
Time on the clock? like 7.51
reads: 8.54
